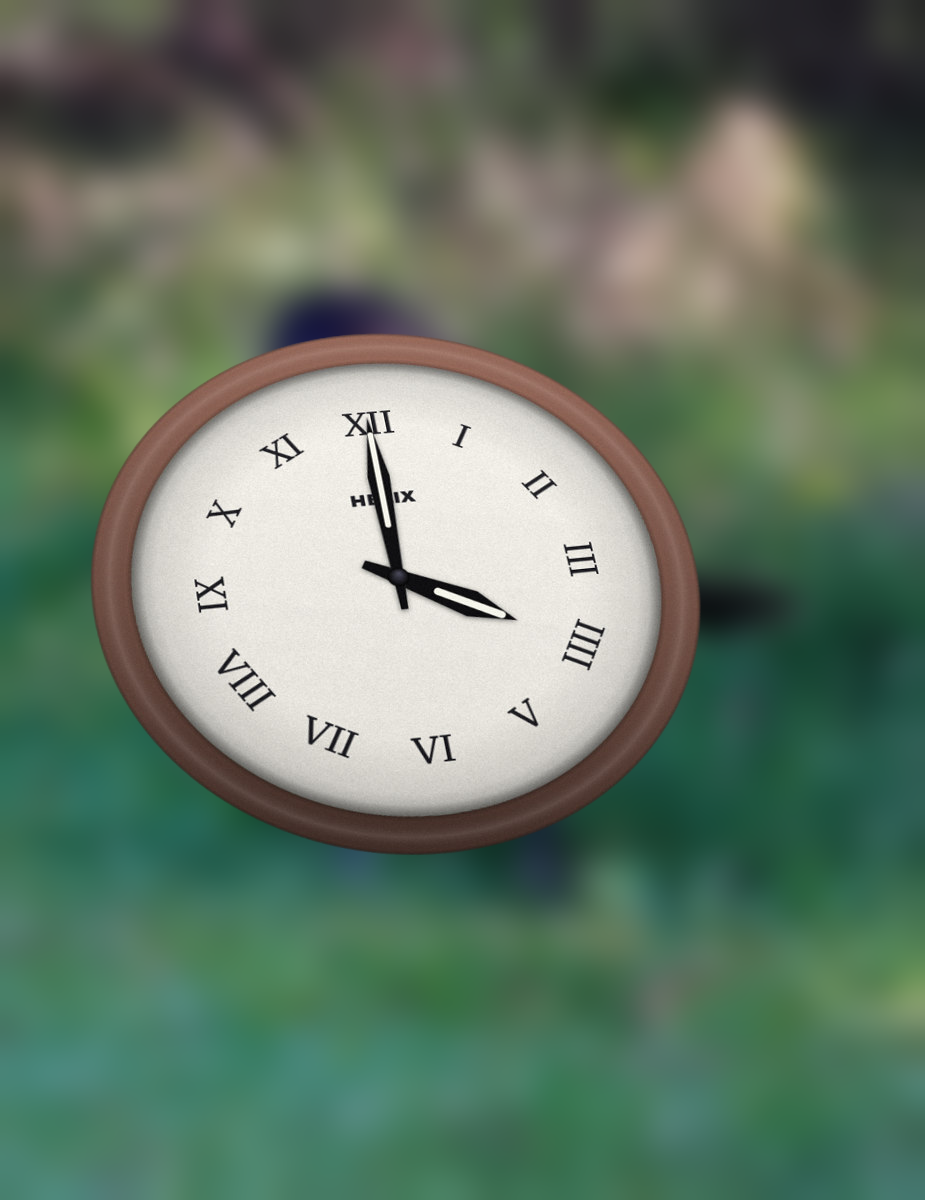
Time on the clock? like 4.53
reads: 4.00
